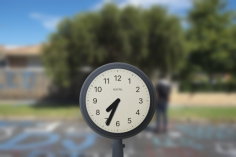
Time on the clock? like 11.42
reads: 7.34
